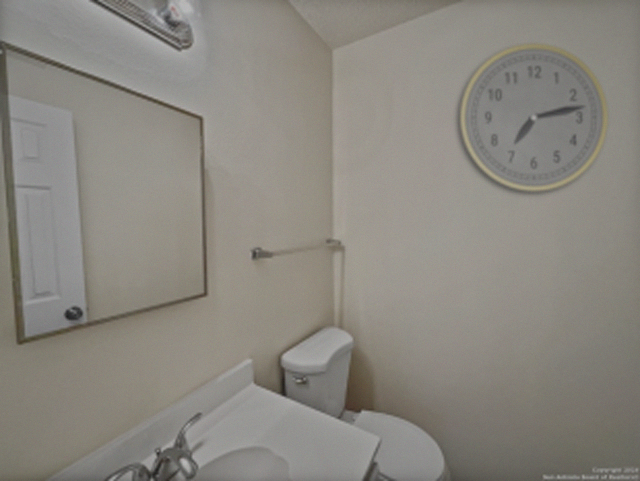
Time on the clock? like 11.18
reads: 7.13
